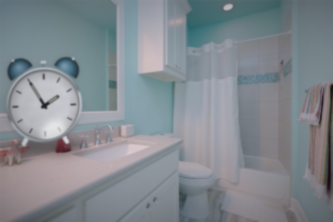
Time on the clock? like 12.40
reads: 1.55
